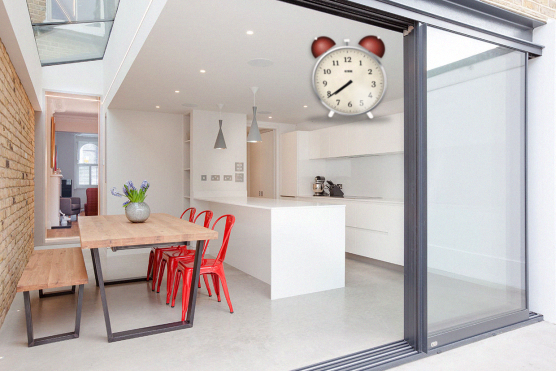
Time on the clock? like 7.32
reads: 7.39
